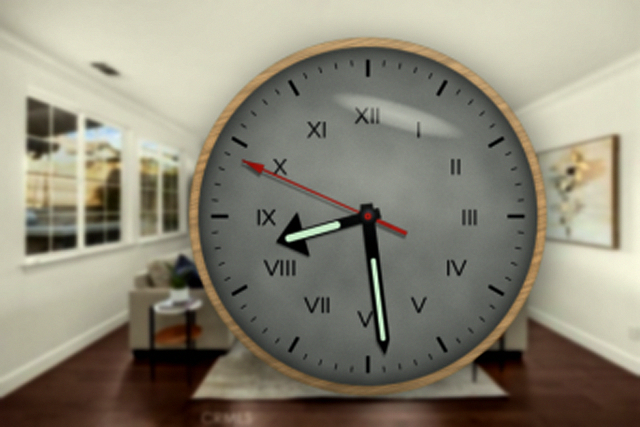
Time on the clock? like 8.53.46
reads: 8.28.49
